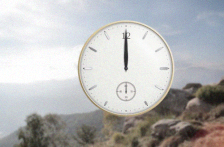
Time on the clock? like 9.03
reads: 12.00
